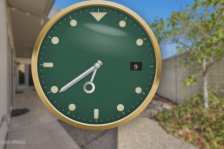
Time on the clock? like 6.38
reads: 6.39
